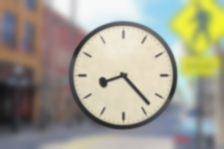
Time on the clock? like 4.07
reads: 8.23
